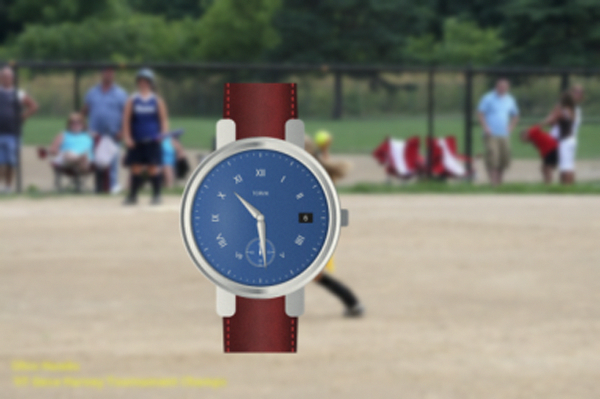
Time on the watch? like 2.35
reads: 10.29
